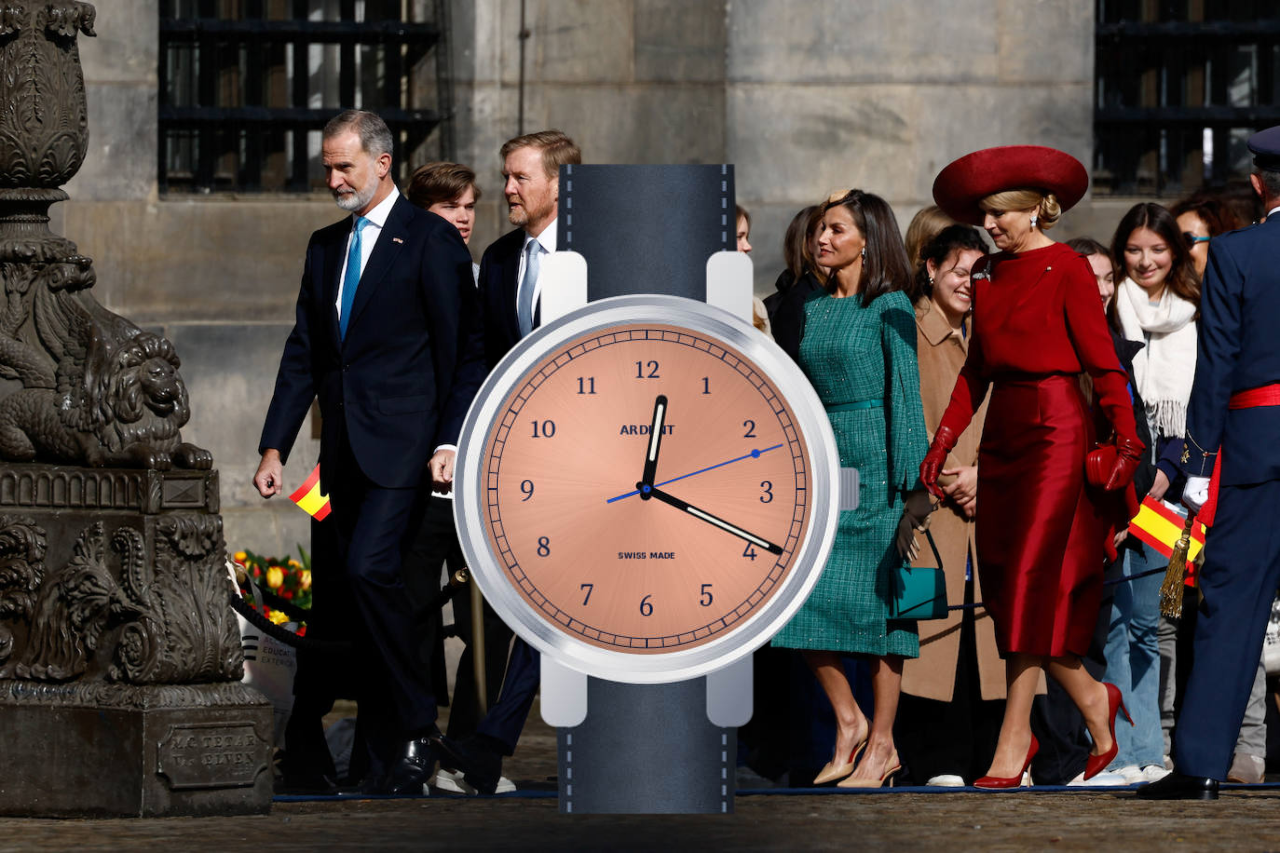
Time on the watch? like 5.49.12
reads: 12.19.12
